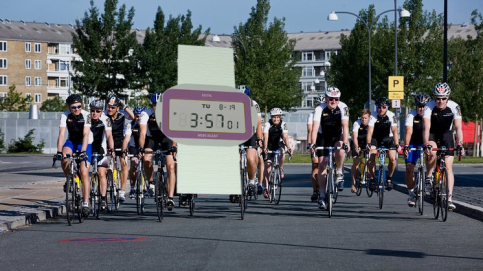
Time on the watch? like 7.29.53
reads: 3.57.01
